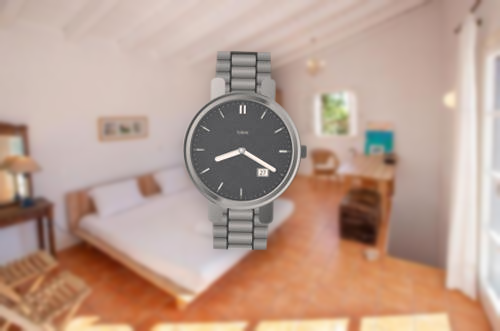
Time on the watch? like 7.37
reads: 8.20
